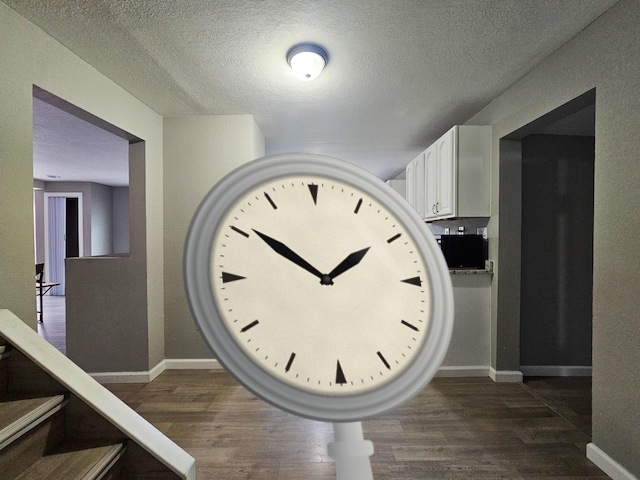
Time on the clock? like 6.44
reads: 1.51
